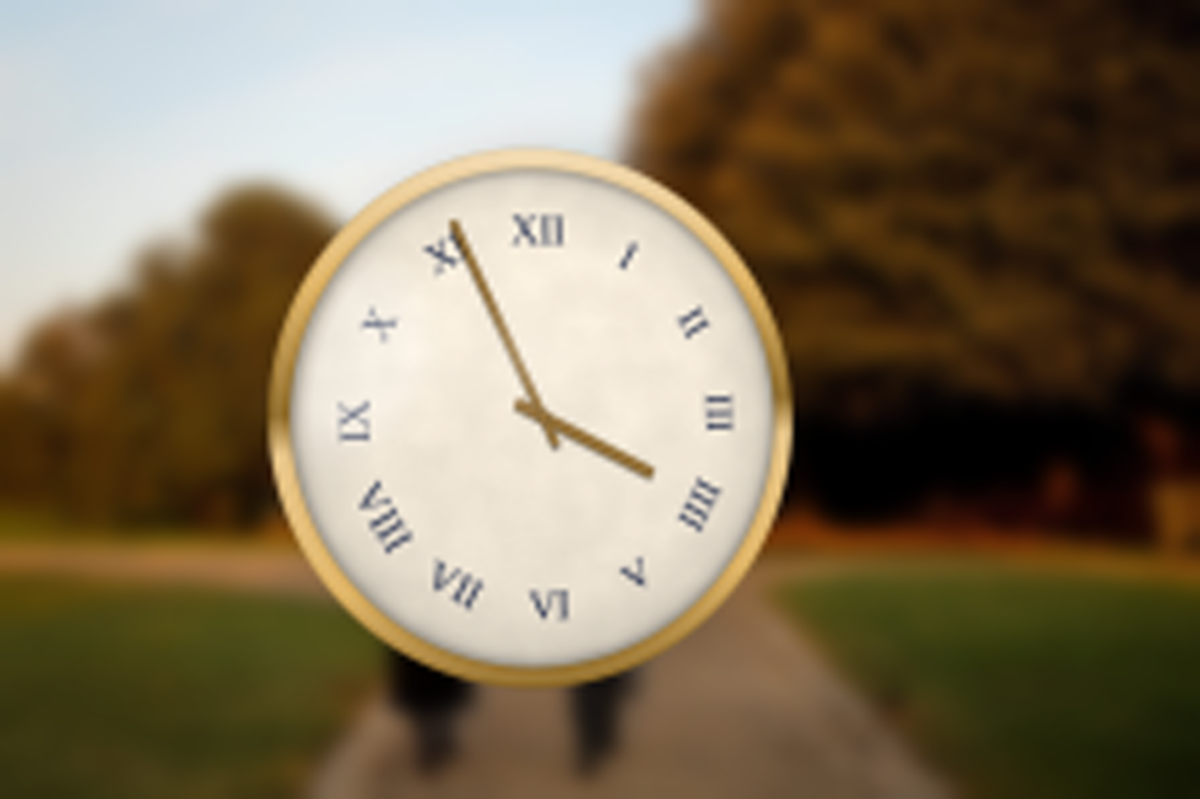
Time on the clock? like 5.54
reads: 3.56
